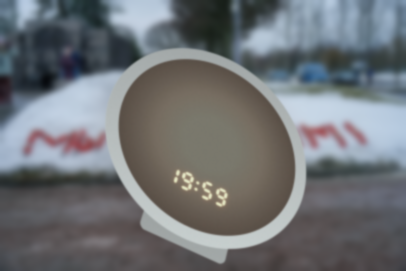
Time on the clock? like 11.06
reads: 19.59
